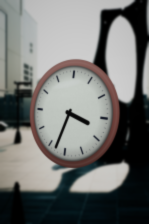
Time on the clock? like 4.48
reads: 3.33
